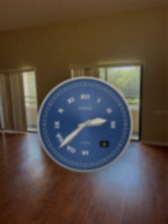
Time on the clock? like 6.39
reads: 2.38
